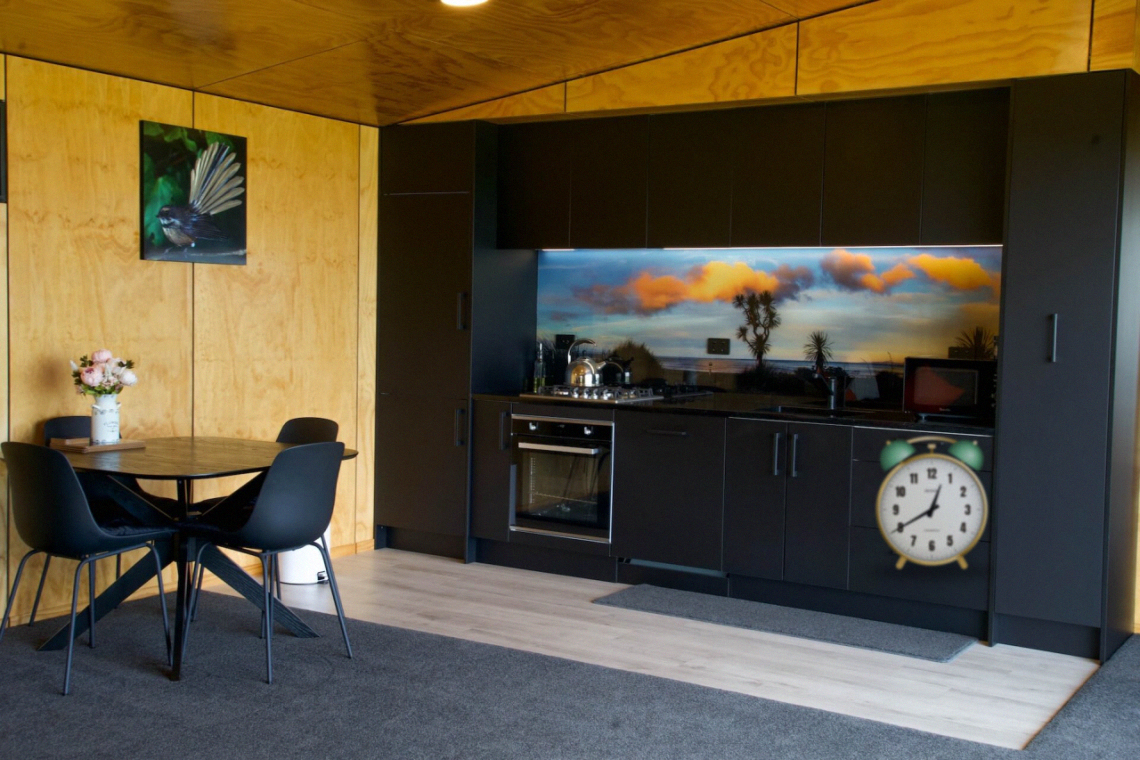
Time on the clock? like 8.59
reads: 12.40
